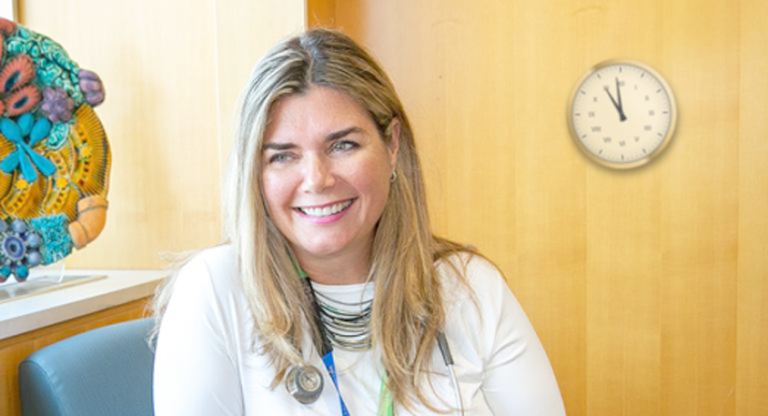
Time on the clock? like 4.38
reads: 10.59
